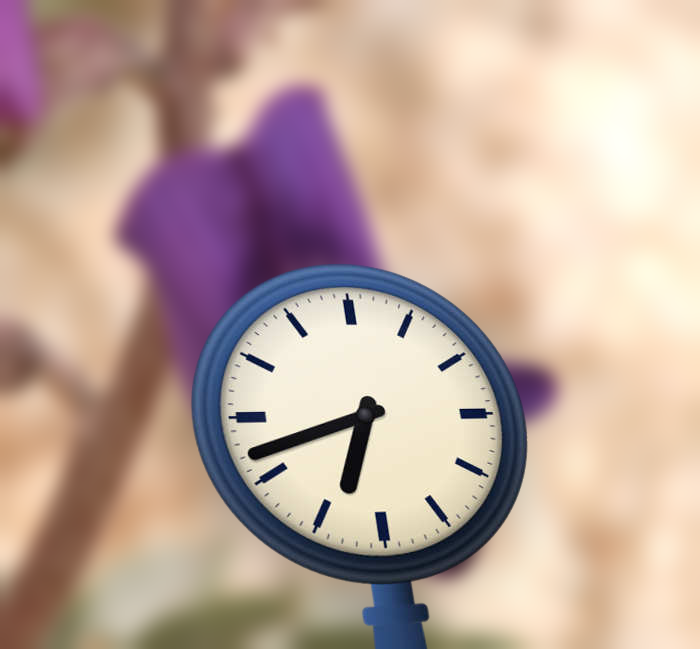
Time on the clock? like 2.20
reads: 6.42
